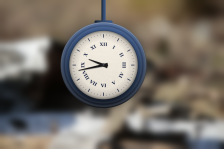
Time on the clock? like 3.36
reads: 9.43
